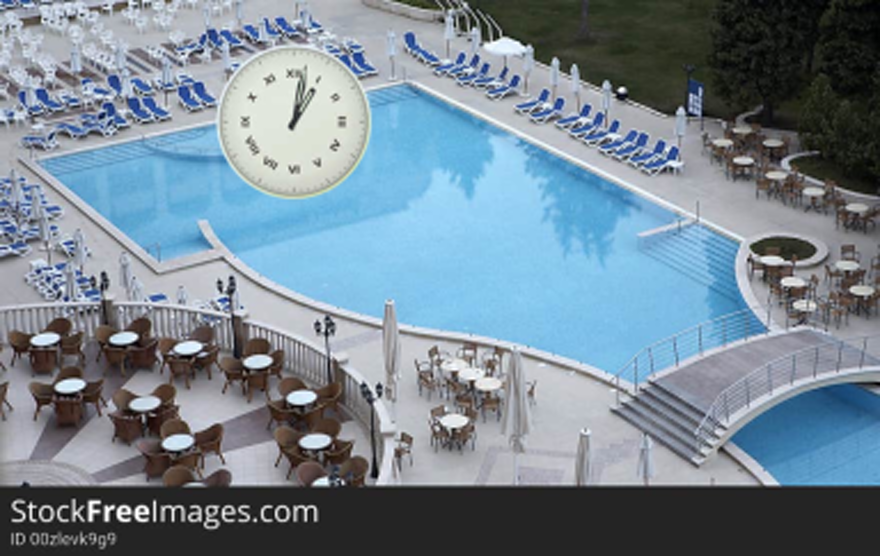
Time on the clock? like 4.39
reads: 1.02
